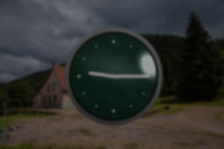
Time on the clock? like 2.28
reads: 9.15
